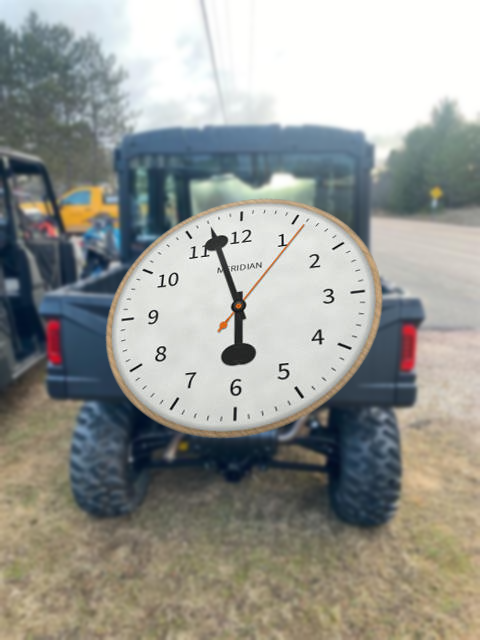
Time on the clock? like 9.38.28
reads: 5.57.06
